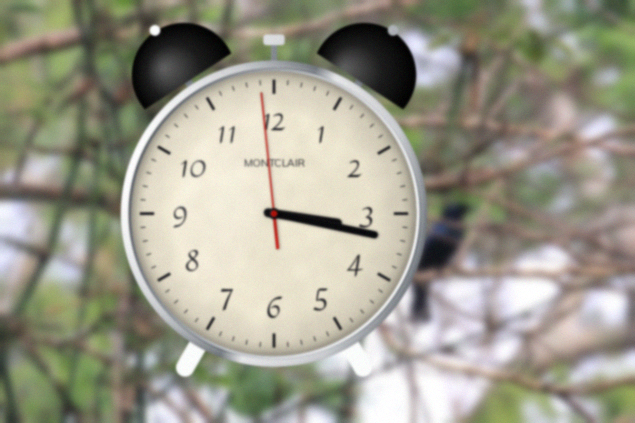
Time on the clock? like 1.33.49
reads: 3.16.59
